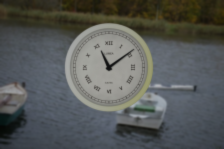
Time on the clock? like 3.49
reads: 11.09
